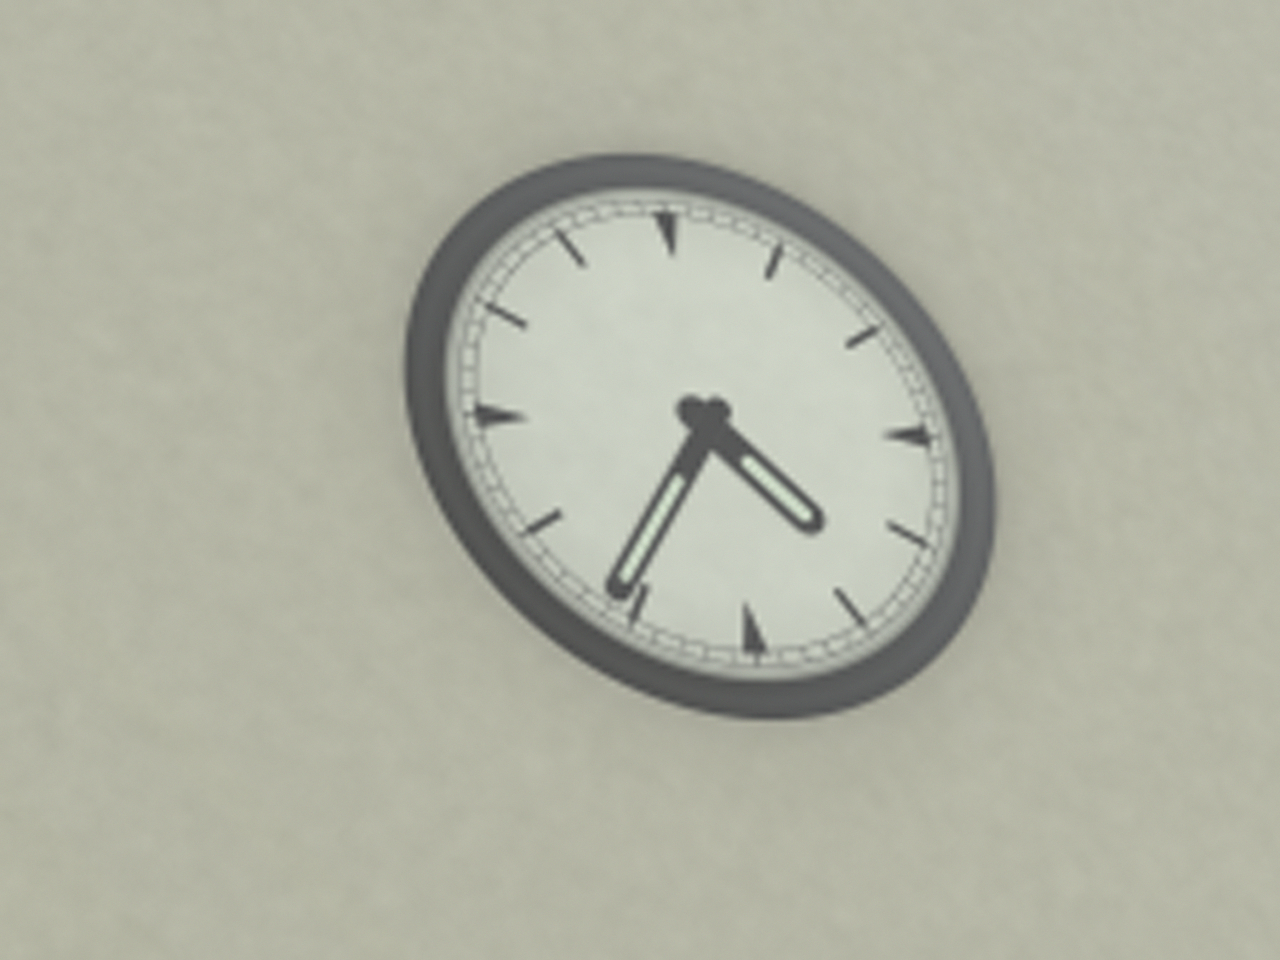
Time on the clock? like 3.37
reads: 4.36
